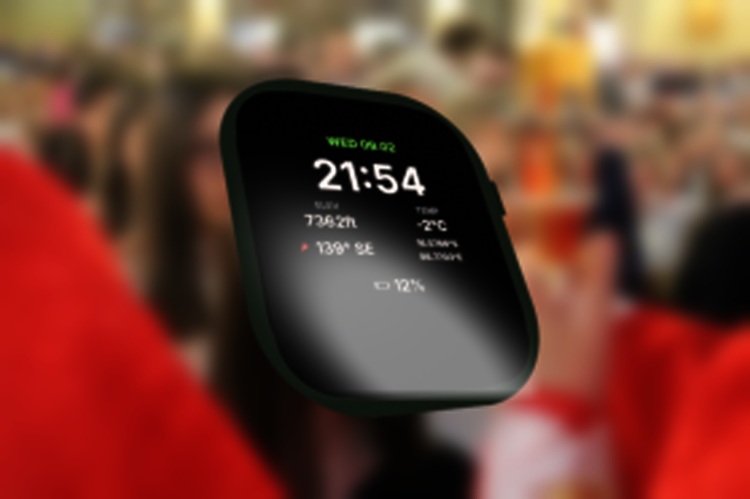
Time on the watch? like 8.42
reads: 21.54
